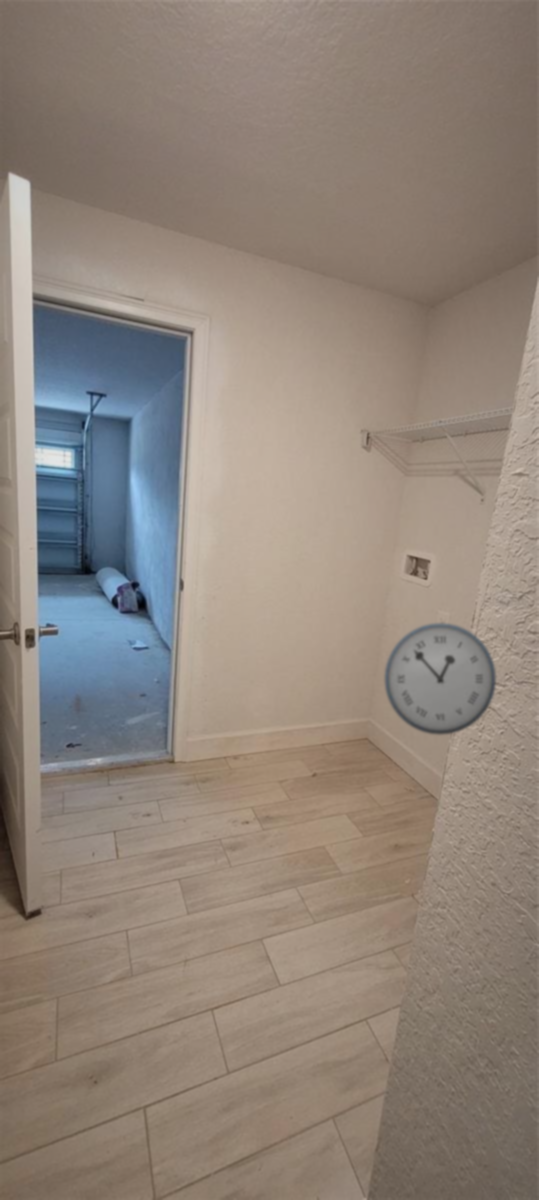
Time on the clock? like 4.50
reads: 12.53
